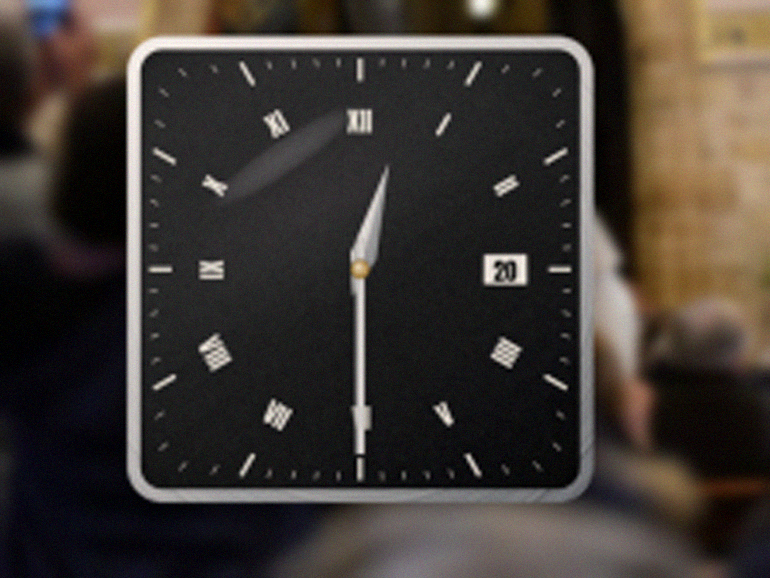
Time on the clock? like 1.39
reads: 12.30
